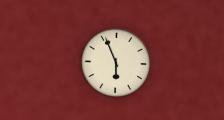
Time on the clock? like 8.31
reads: 5.56
